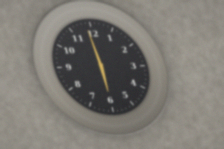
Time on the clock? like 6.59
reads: 5.59
